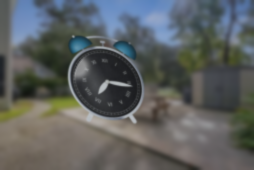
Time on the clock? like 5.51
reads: 7.16
